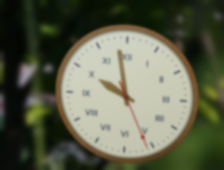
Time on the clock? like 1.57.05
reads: 9.58.26
